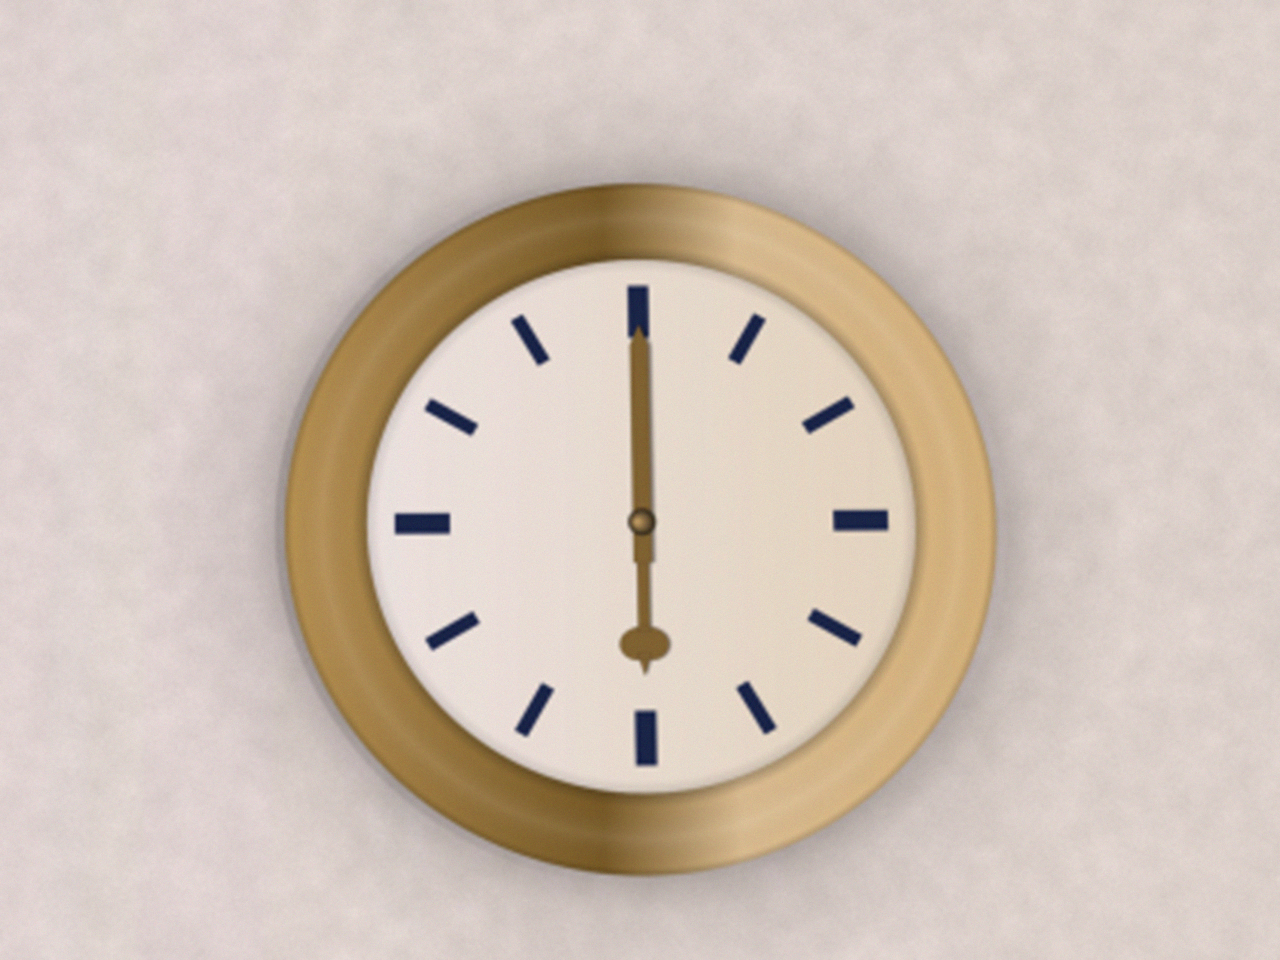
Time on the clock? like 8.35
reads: 6.00
